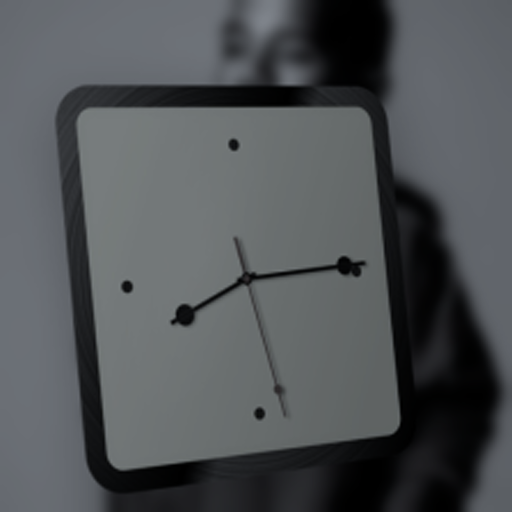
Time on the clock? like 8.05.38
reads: 8.14.28
